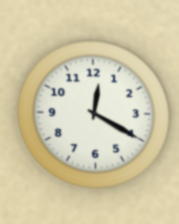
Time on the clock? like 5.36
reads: 12.20
